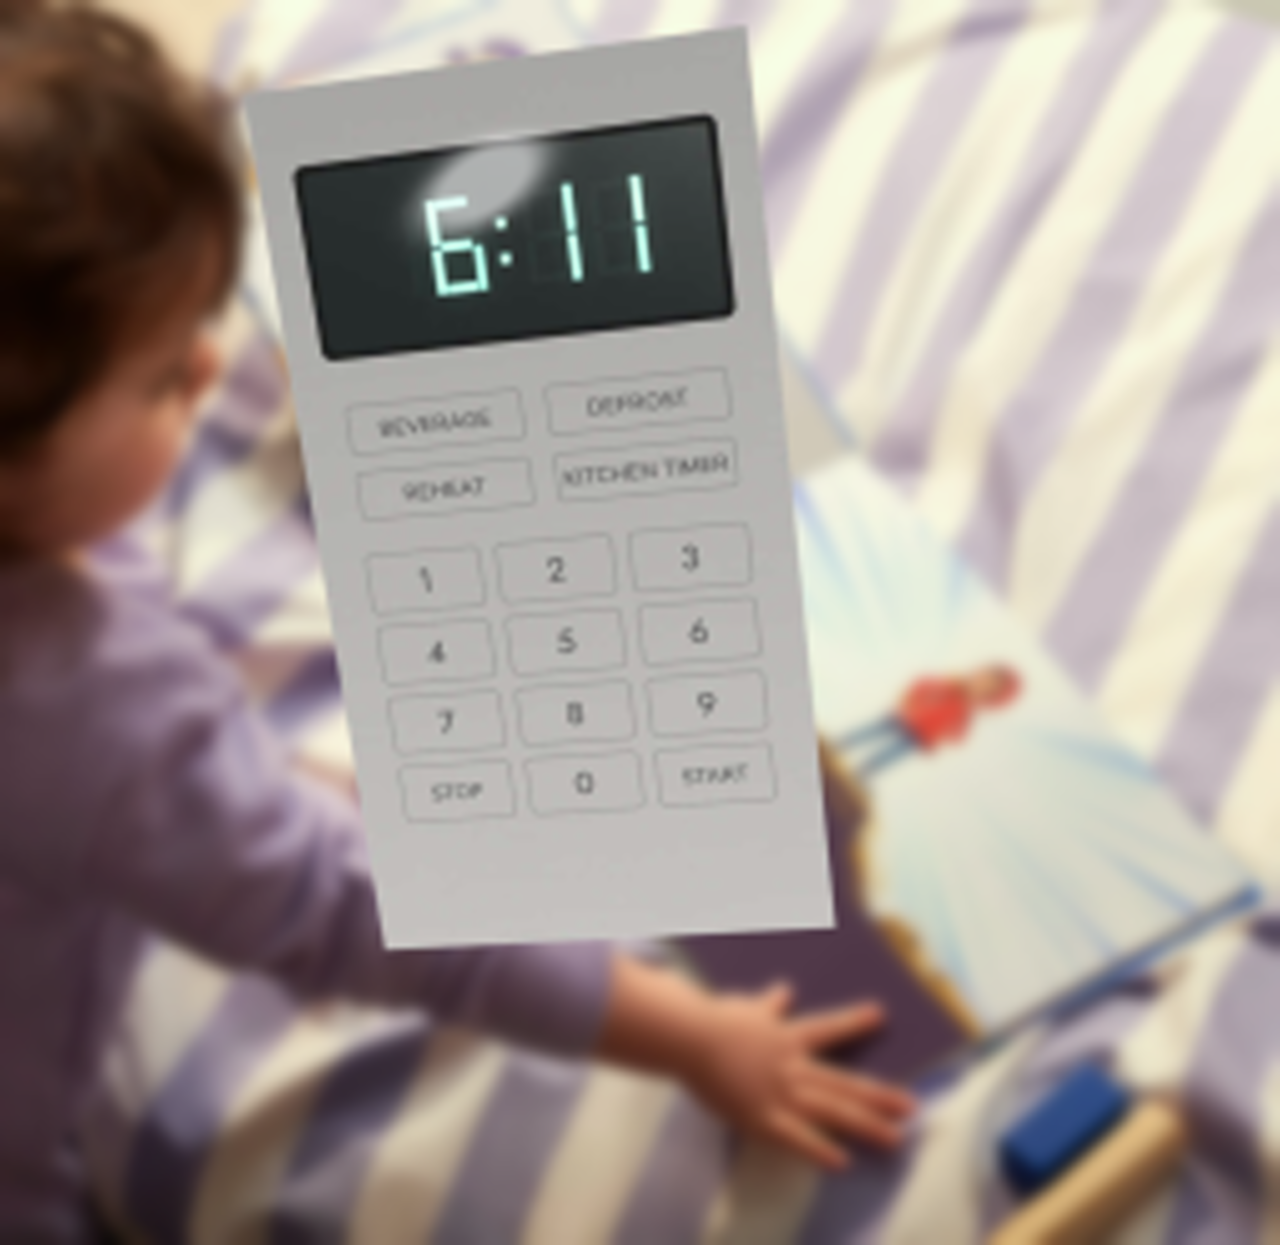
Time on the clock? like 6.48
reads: 6.11
